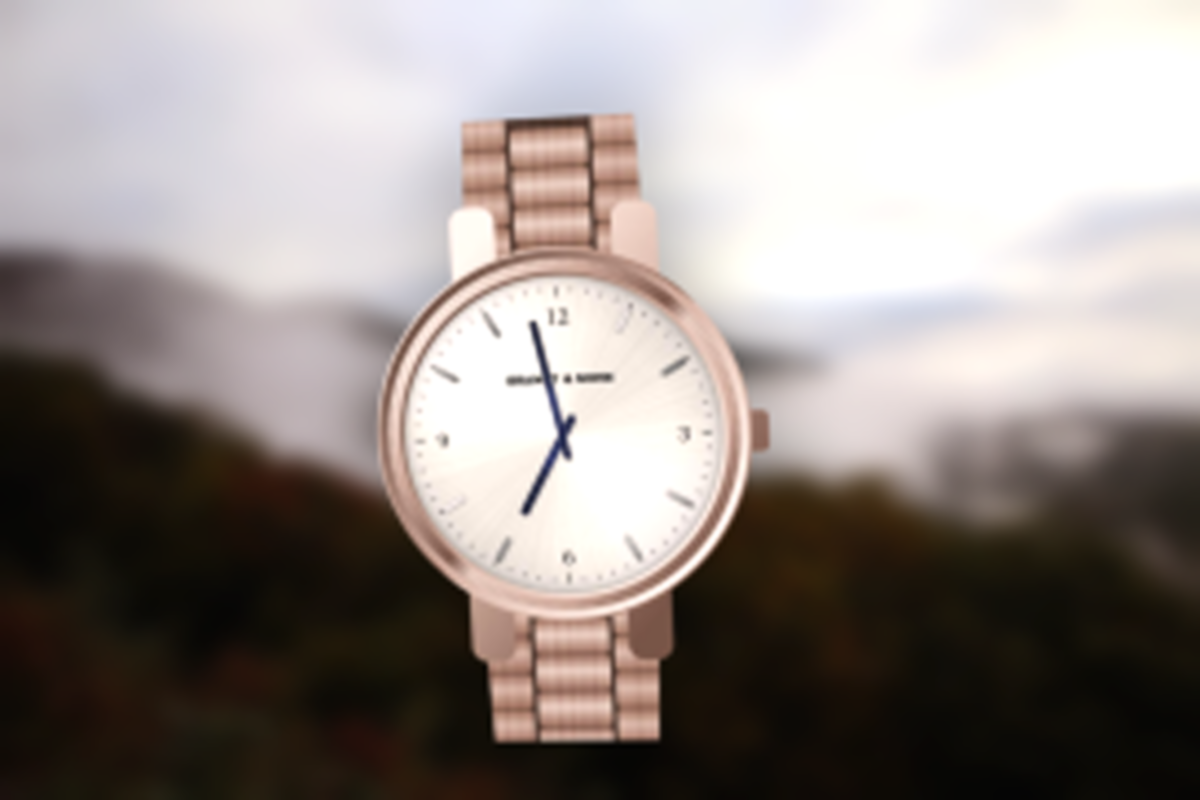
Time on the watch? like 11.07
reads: 6.58
